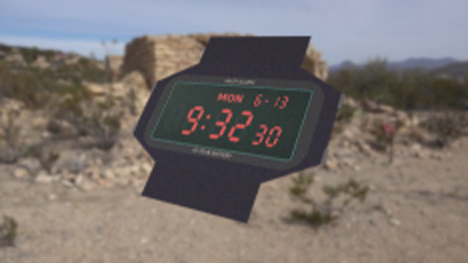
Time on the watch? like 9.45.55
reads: 9.32.30
